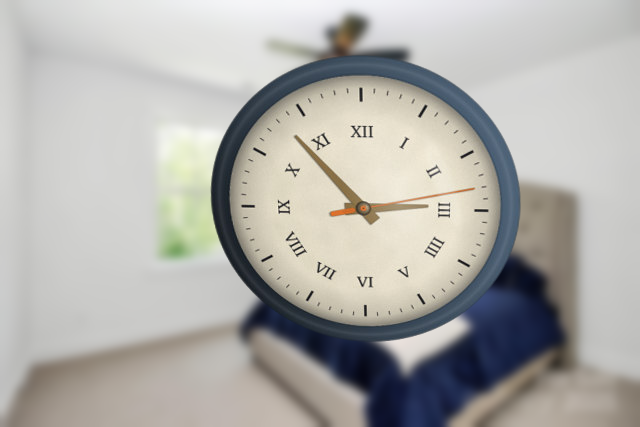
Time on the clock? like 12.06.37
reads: 2.53.13
